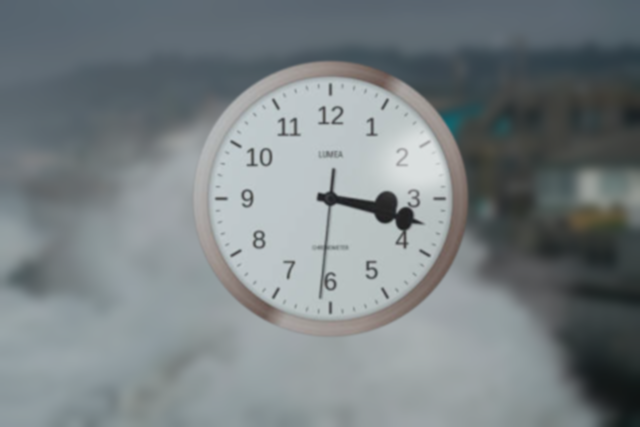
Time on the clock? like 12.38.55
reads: 3.17.31
